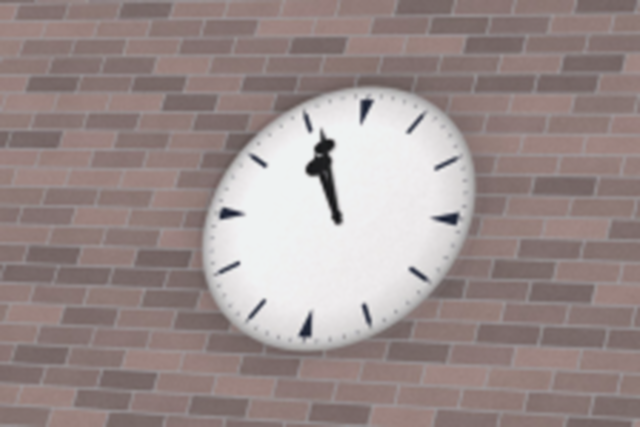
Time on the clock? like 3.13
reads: 10.56
